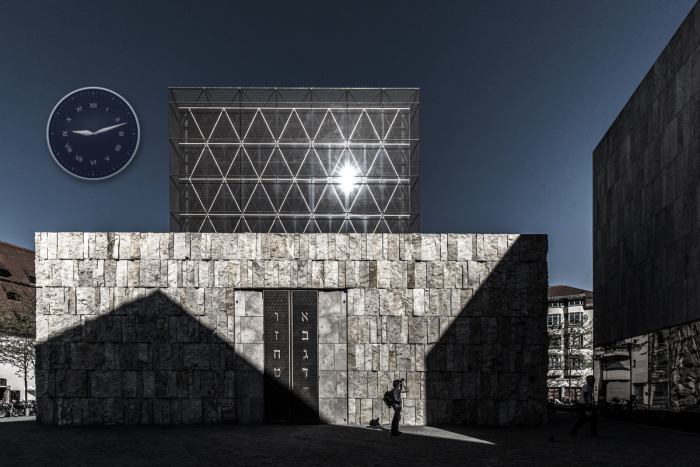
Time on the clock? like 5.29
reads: 9.12
